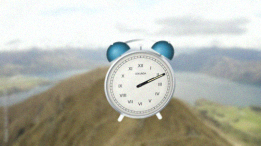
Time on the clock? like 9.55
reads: 2.11
